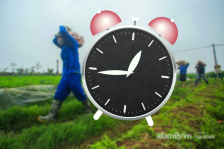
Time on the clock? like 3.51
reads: 12.44
